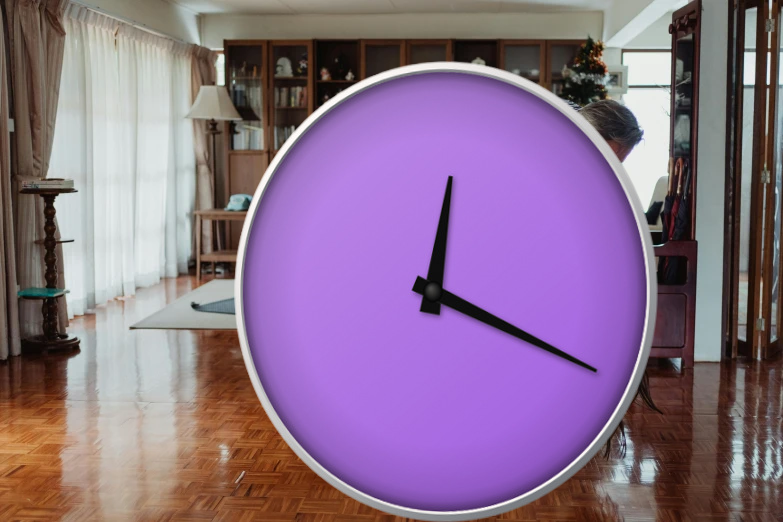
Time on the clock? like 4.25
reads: 12.19
